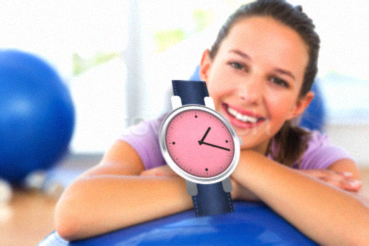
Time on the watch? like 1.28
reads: 1.18
